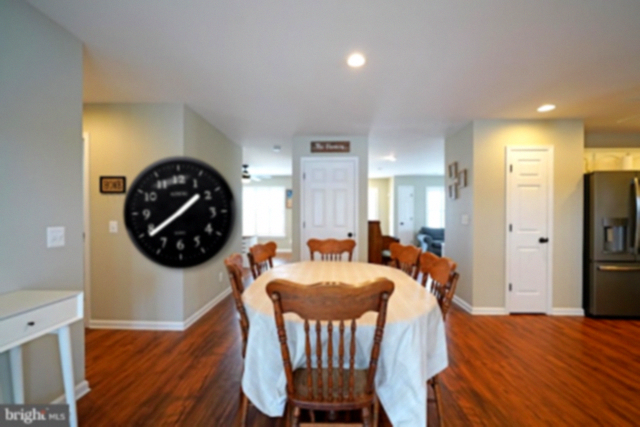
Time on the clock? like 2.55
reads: 1.39
